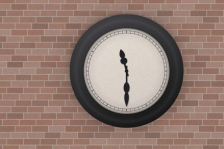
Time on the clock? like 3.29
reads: 11.30
